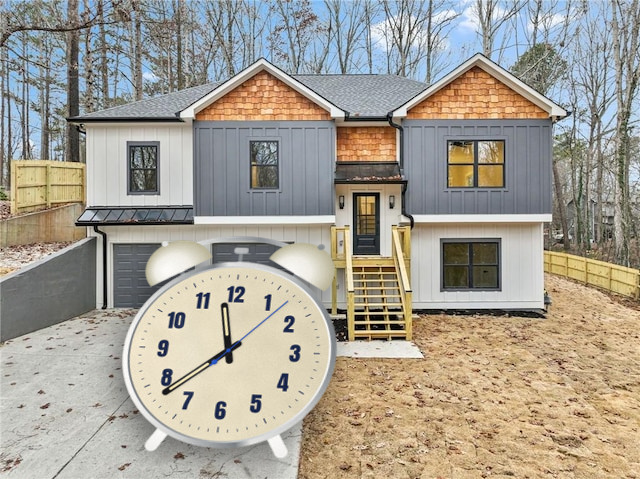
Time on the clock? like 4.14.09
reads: 11.38.07
